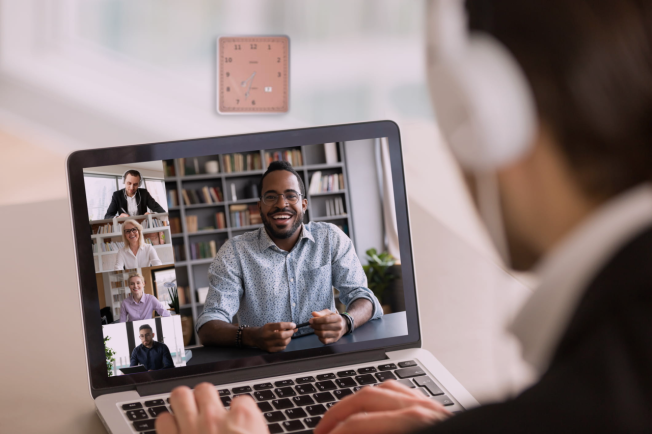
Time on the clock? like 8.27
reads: 7.33
